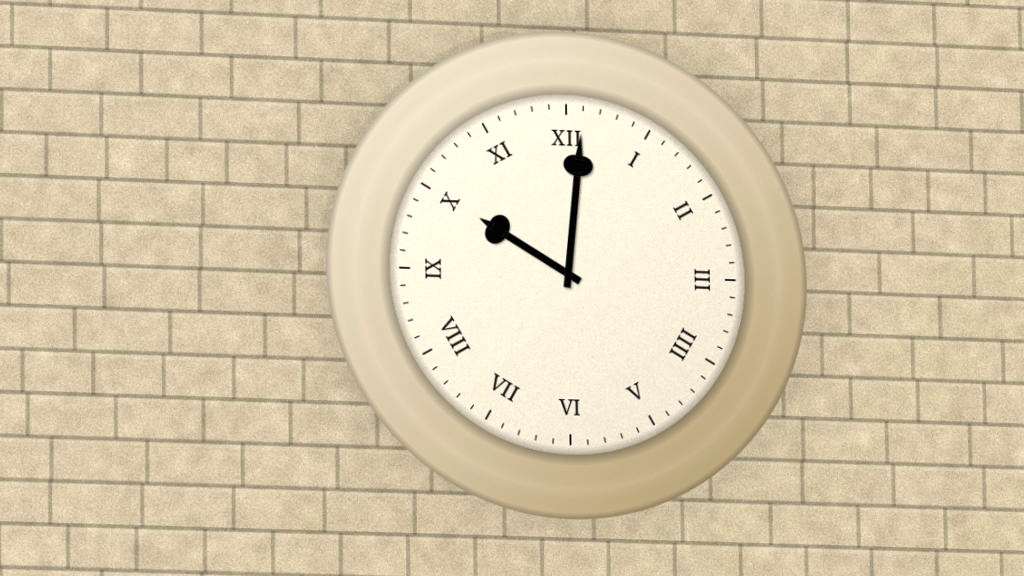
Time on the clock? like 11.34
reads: 10.01
